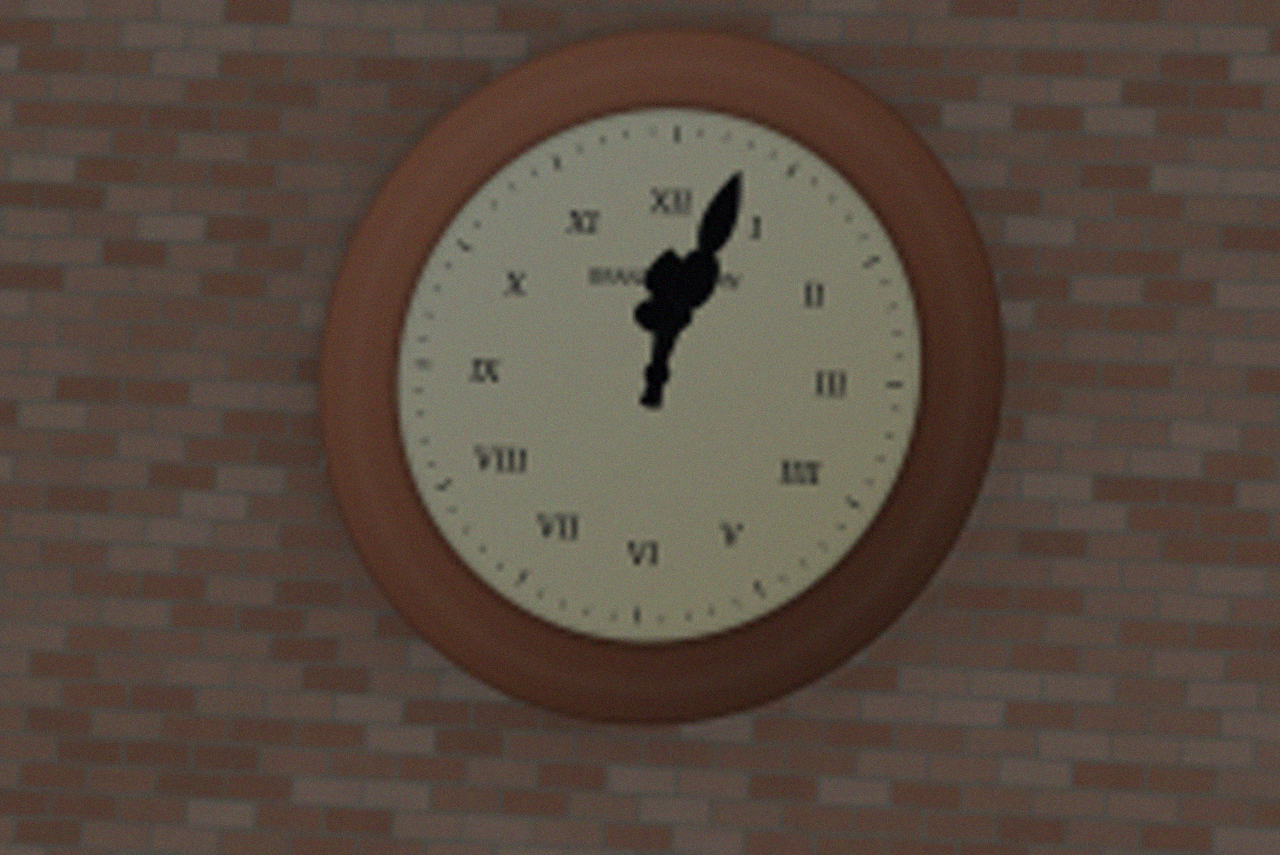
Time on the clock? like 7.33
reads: 12.03
